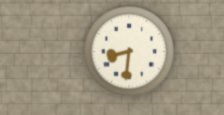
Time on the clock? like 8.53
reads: 8.31
